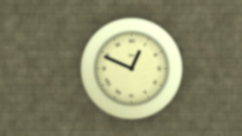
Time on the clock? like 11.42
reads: 12.49
